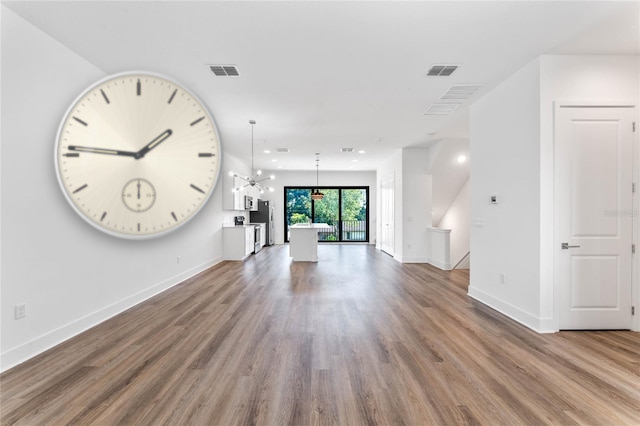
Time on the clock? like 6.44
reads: 1.46
